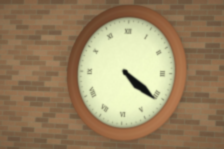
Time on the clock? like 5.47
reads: 4.21
